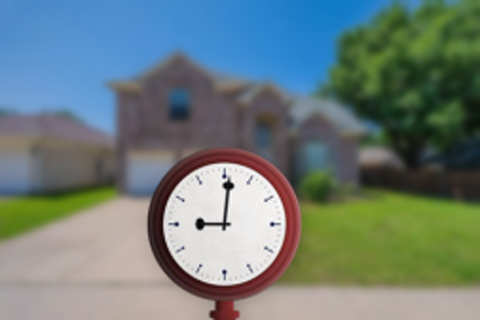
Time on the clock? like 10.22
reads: 9.01
